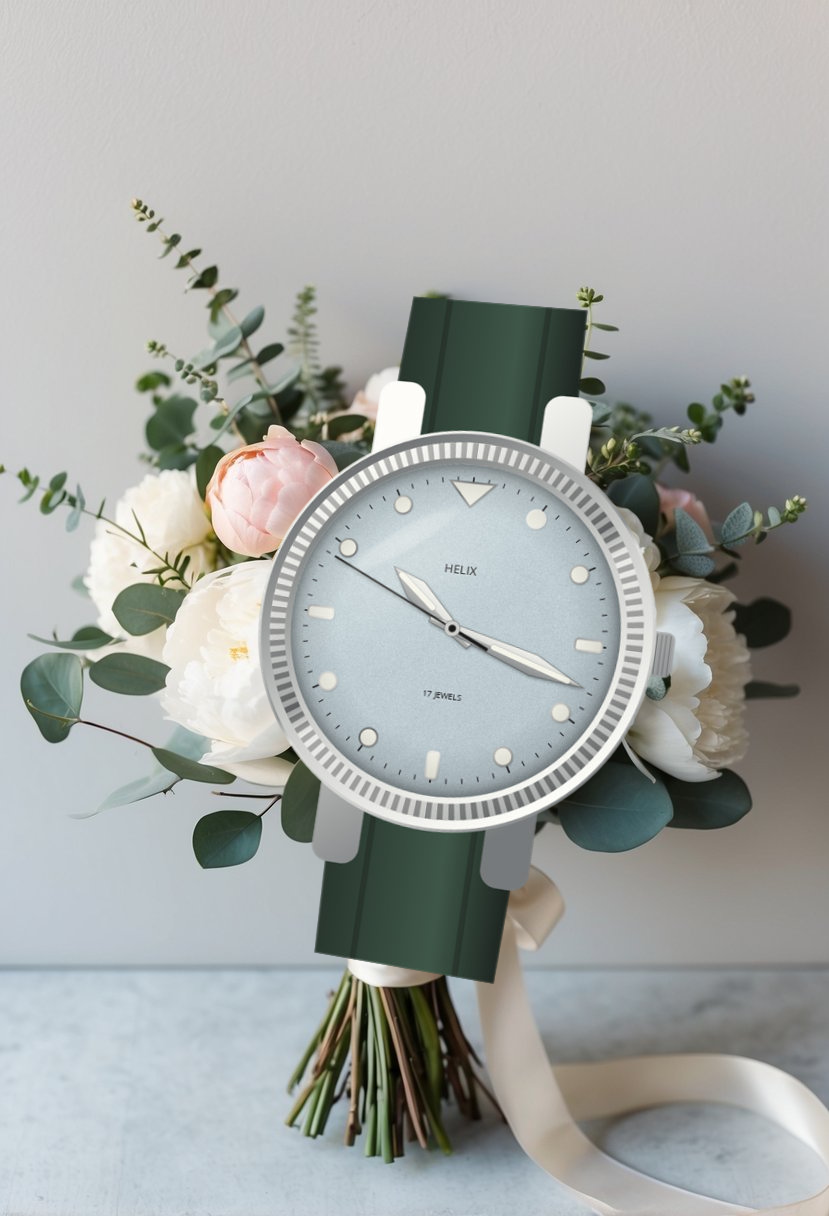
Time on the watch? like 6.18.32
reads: 10.17.49
